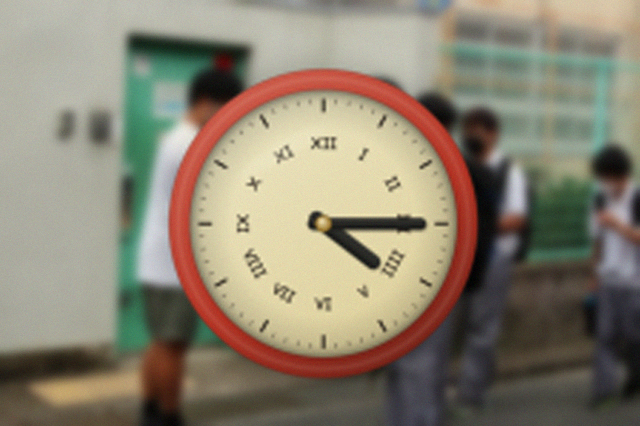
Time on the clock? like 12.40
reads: 4.15
